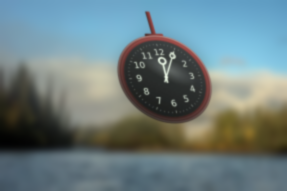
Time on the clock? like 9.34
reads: 12.05
